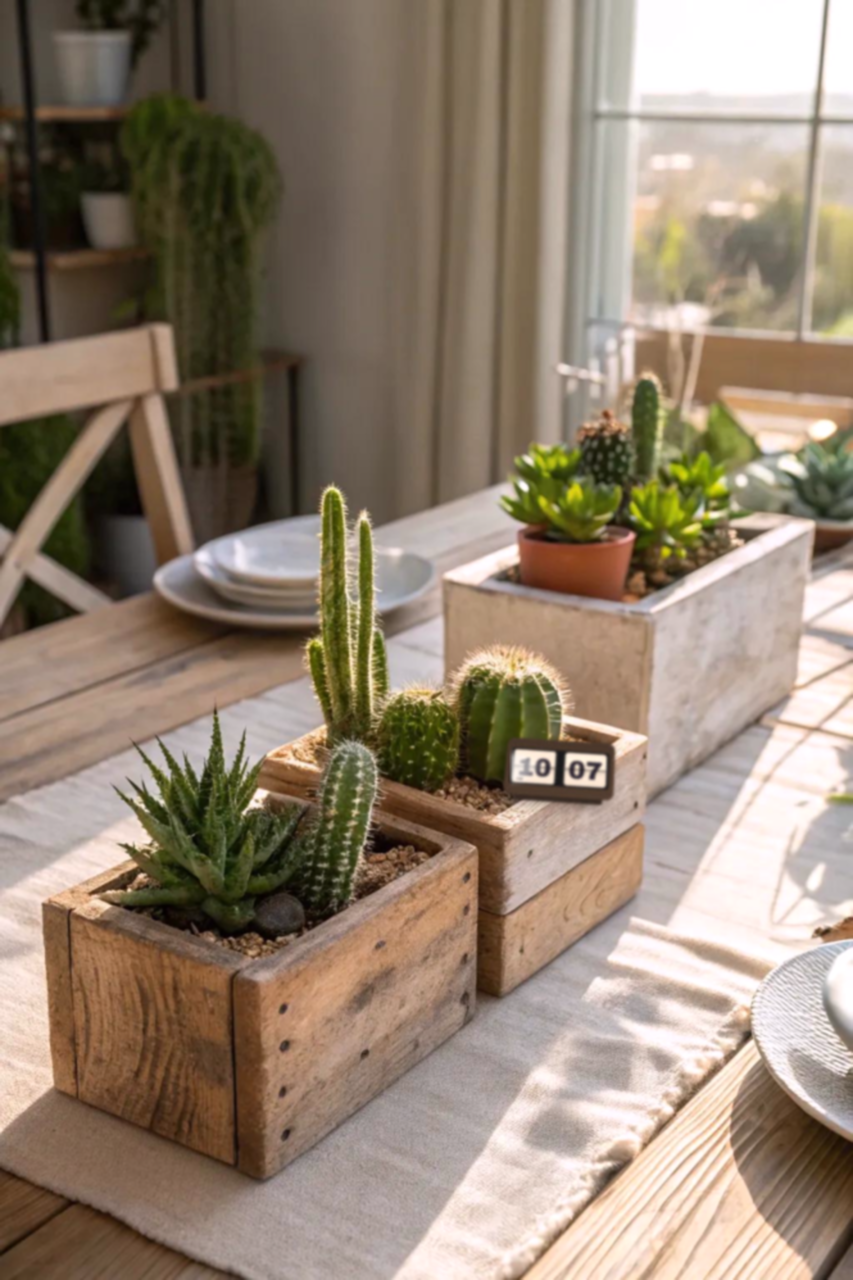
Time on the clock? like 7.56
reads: 10.07
